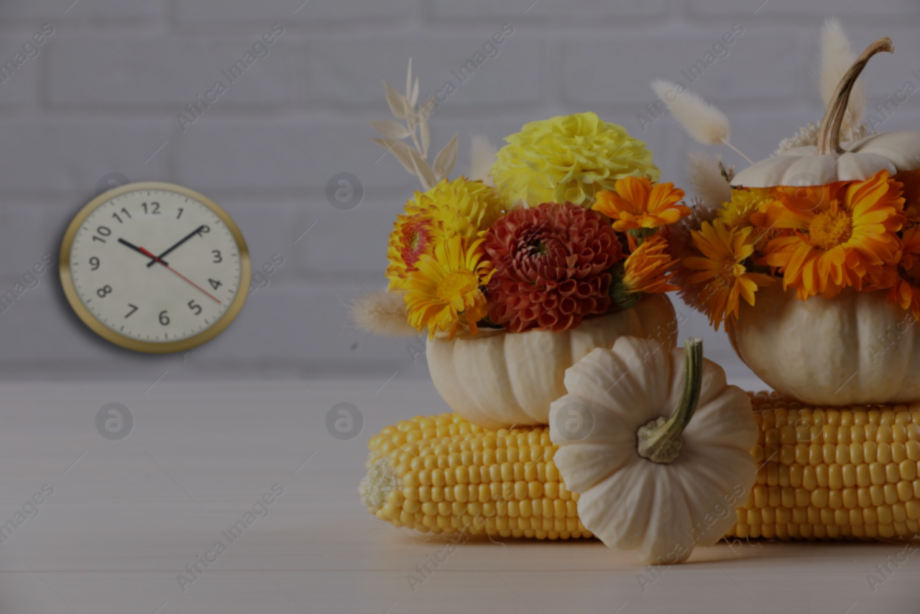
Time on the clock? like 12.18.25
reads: 10.09.22
